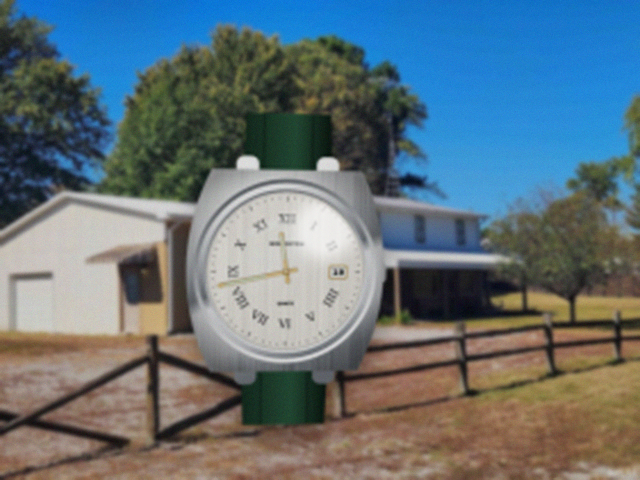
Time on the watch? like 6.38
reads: 11.43
